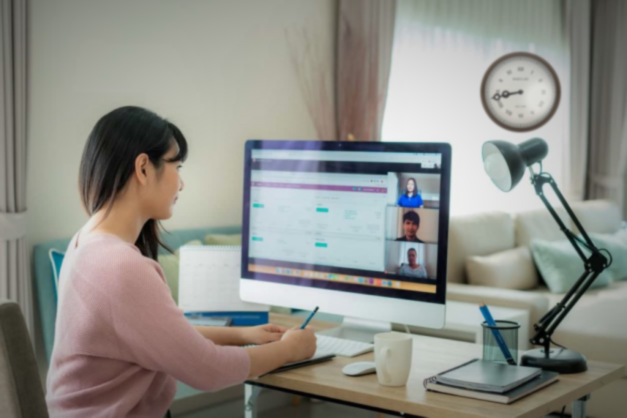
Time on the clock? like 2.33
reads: 8.43
